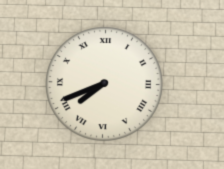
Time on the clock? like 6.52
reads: 7.41
